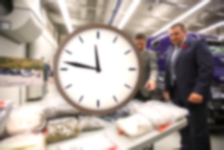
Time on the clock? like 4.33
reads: 11.47
